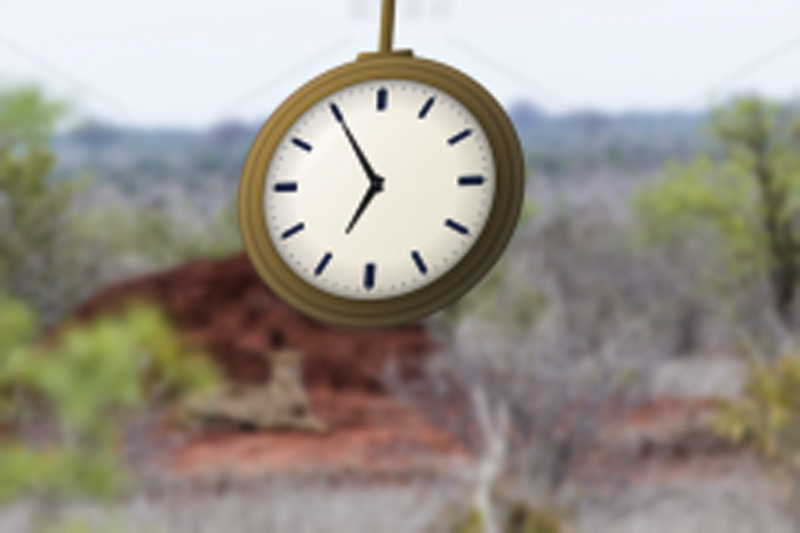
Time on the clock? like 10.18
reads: 6.55
